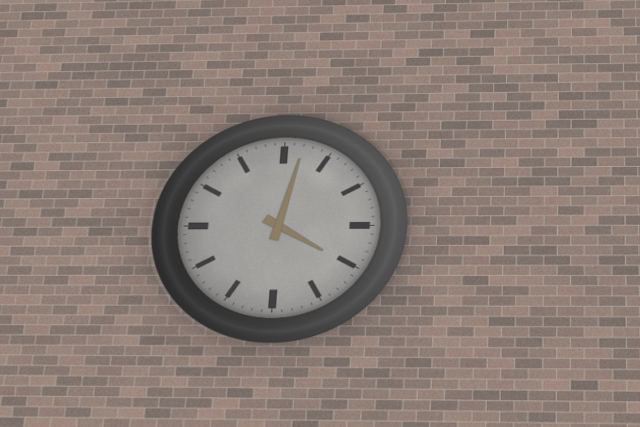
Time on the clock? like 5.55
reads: 4.02
